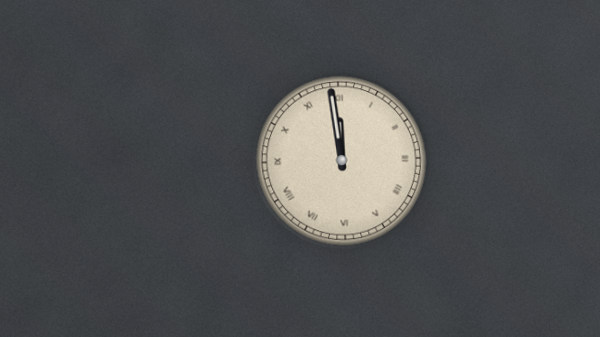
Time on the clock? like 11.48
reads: 11.59
